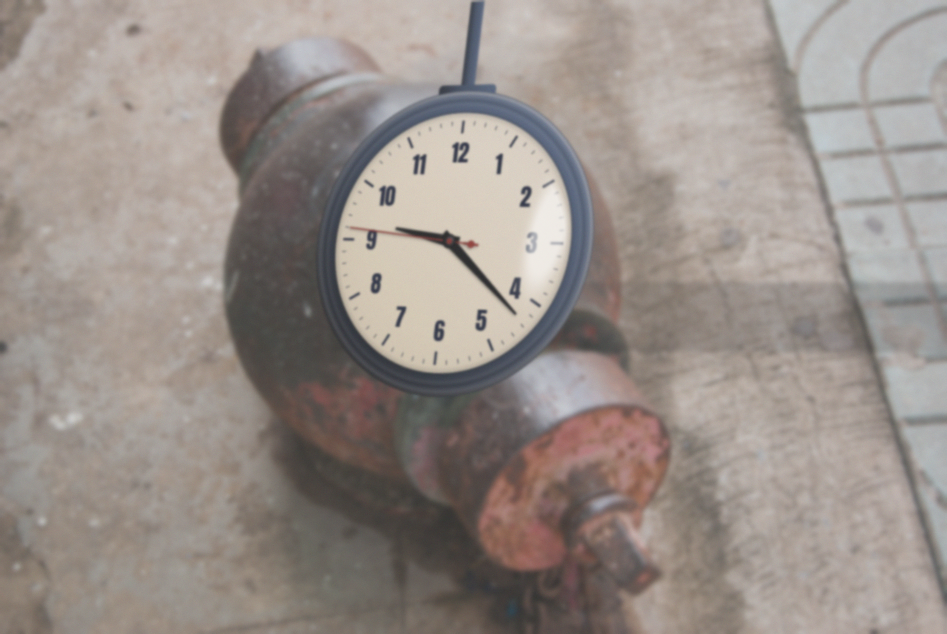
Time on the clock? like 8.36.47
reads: 9.21.46
